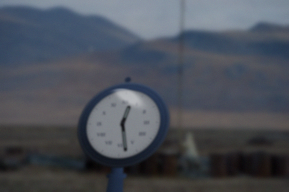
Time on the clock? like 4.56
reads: 12.28
